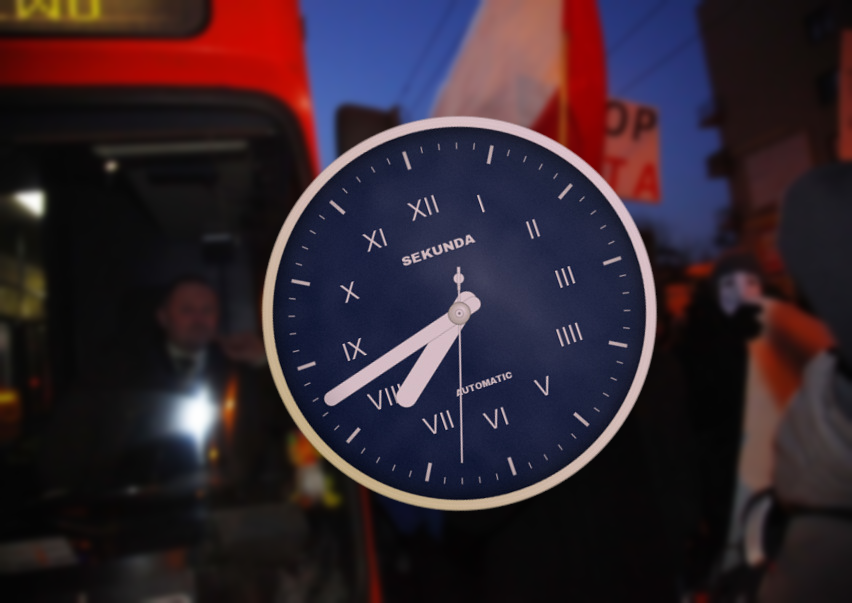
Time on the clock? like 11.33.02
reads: 7.42.33
